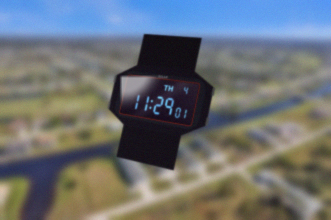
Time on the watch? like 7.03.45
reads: 11.29.01
